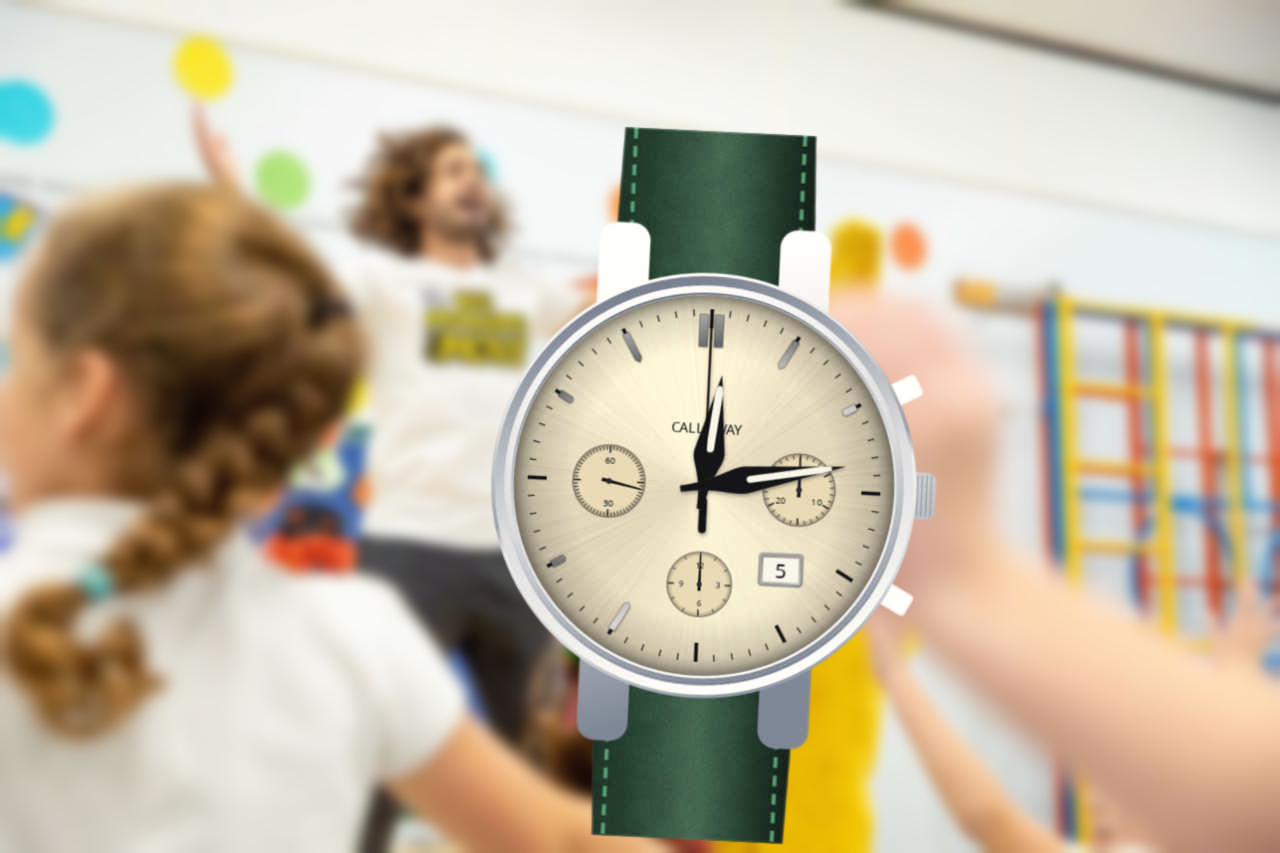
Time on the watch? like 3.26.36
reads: 12.13.17
